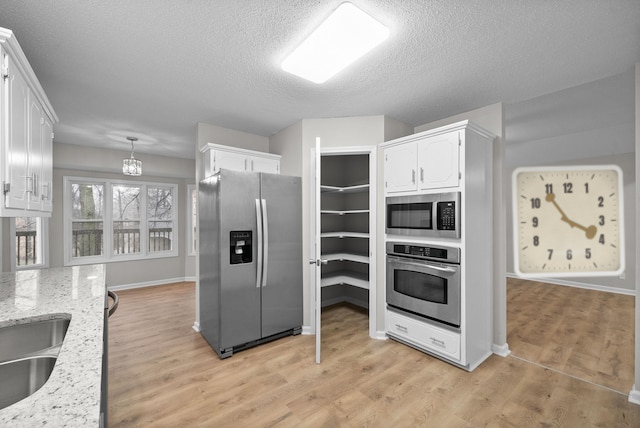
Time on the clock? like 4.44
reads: 3.54
